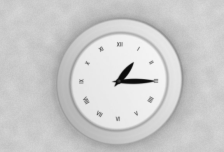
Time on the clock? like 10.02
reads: 1.15
